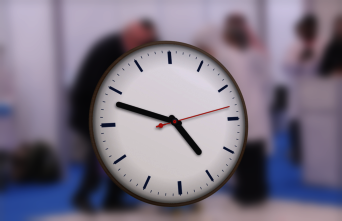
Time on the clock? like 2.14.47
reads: 4.48.13
